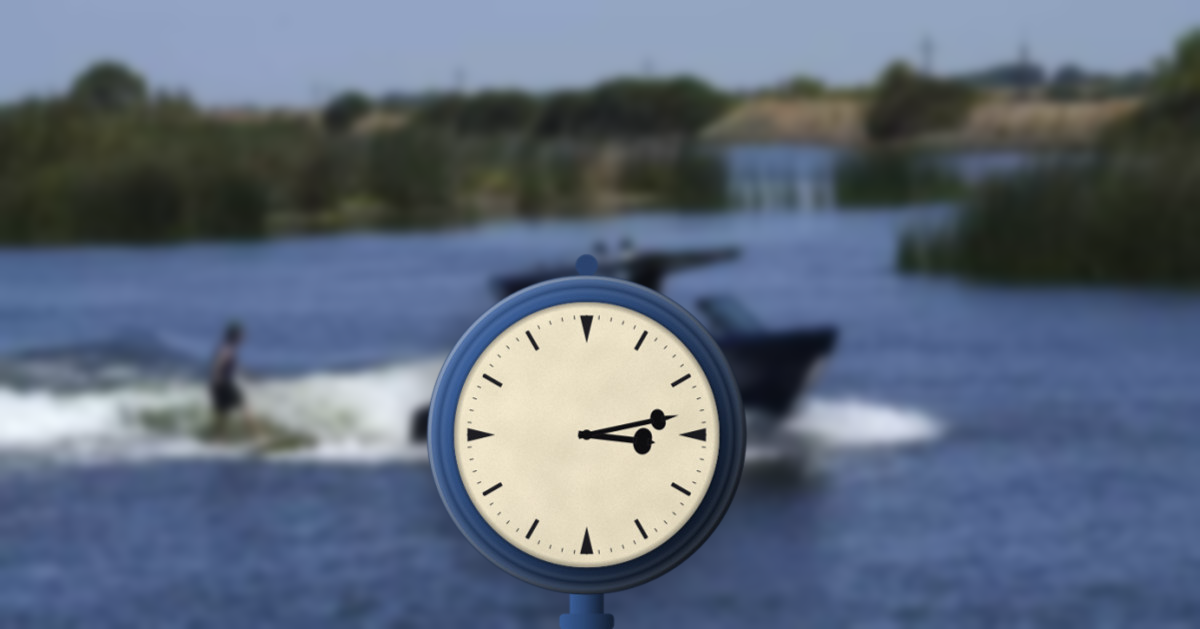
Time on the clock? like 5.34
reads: 3.13
